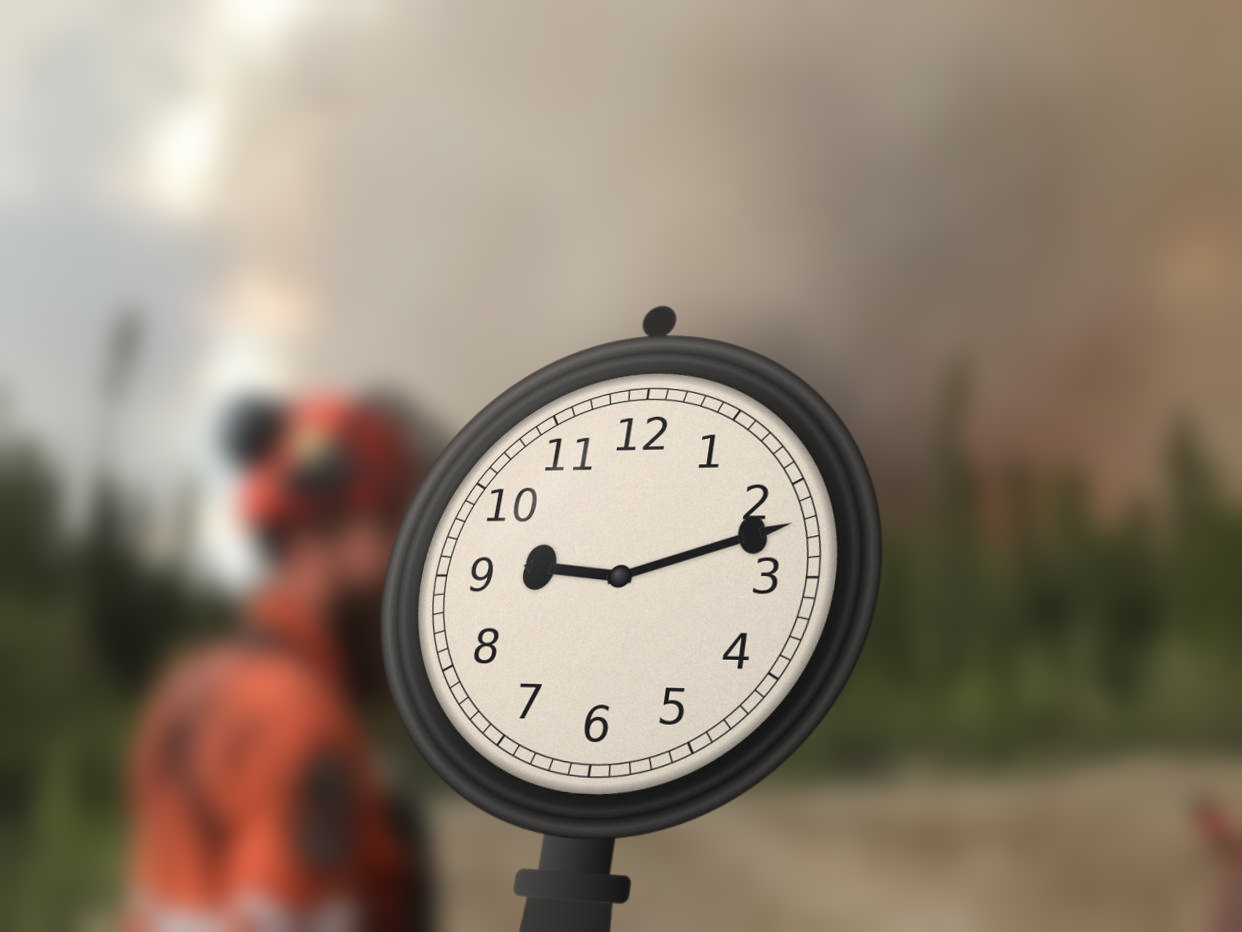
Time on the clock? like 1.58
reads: 9.12
